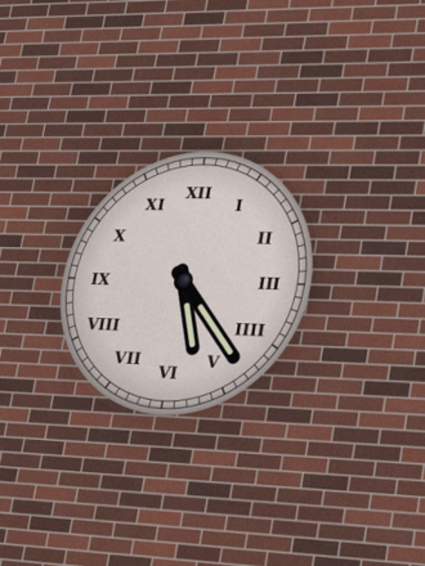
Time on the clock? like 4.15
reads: 5.23
